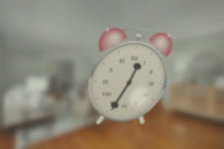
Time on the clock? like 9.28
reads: 12.34
